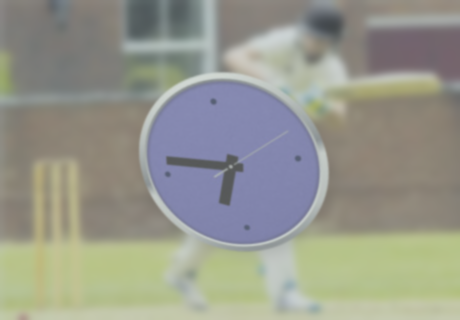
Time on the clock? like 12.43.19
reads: 6.47.11
